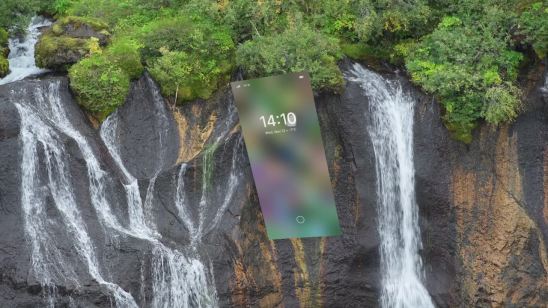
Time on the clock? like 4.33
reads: 14.10
